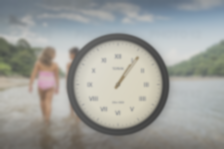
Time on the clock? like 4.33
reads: 1.06
